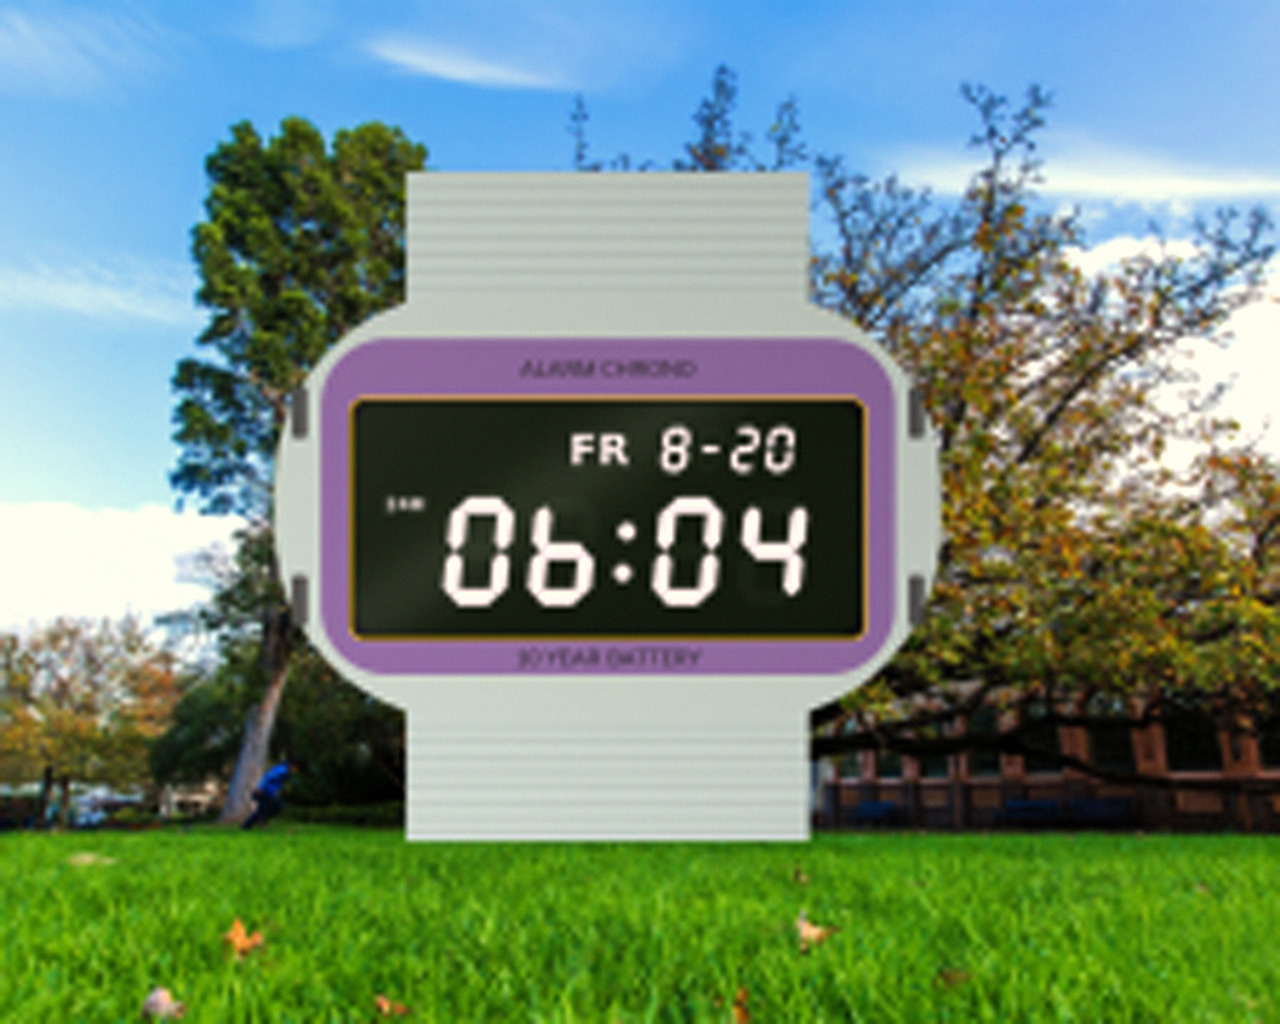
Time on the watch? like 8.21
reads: 6.04
